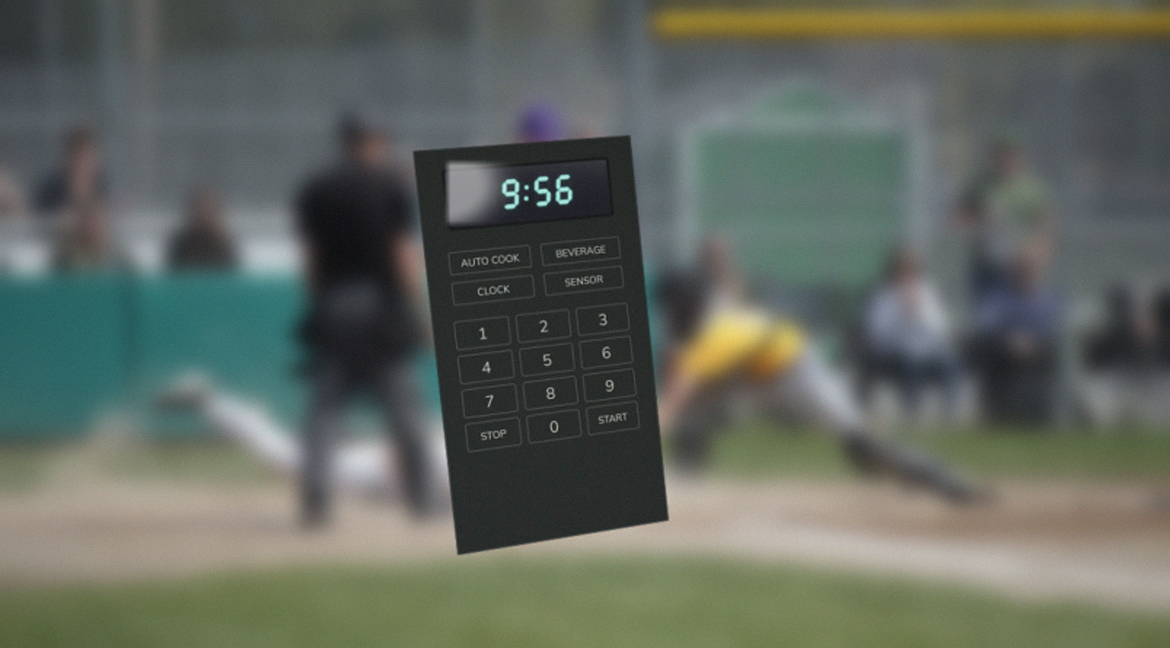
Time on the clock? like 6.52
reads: 9.56
